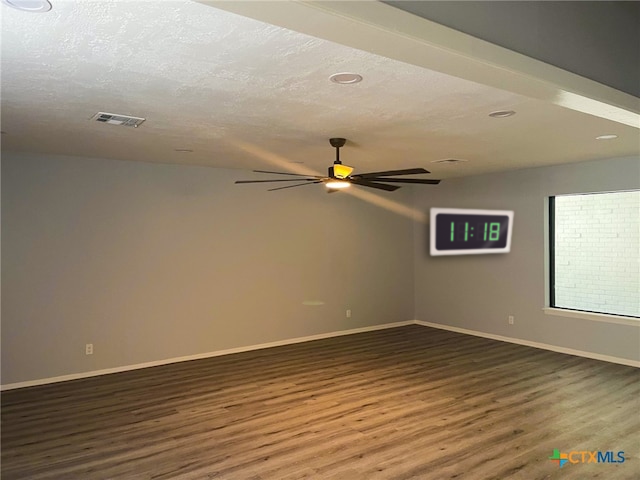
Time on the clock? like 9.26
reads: 11.18
